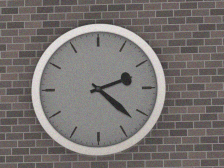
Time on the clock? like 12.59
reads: 2.22
